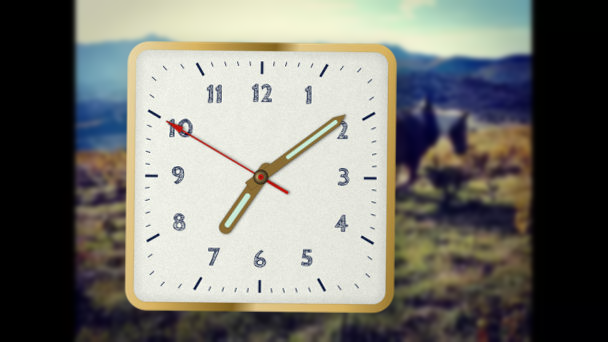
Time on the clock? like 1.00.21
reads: 7.08.50
